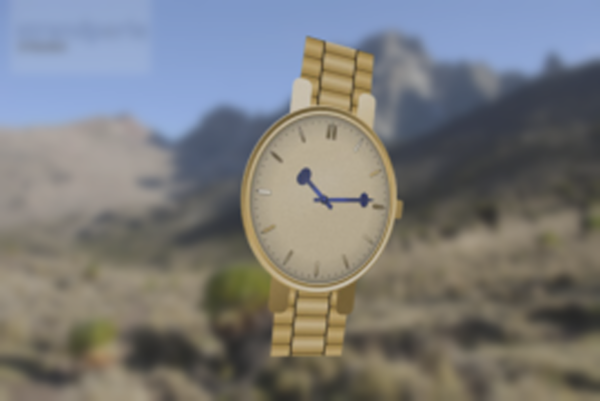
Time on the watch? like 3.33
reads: 10.14
